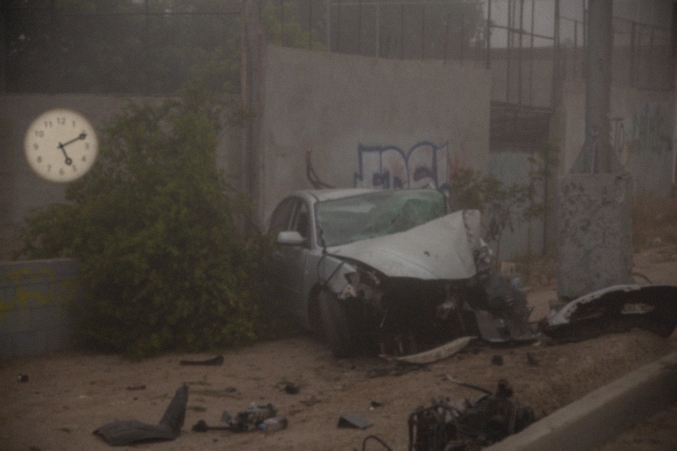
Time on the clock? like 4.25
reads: 5.11
